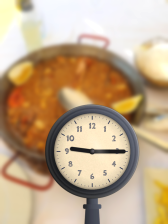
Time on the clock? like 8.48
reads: 9.15
